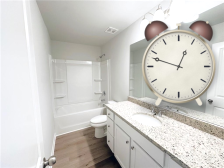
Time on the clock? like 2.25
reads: 12.48
